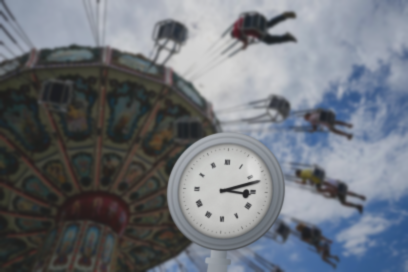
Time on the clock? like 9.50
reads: 3.12
